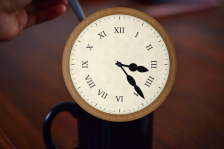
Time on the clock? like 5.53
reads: 3.24
